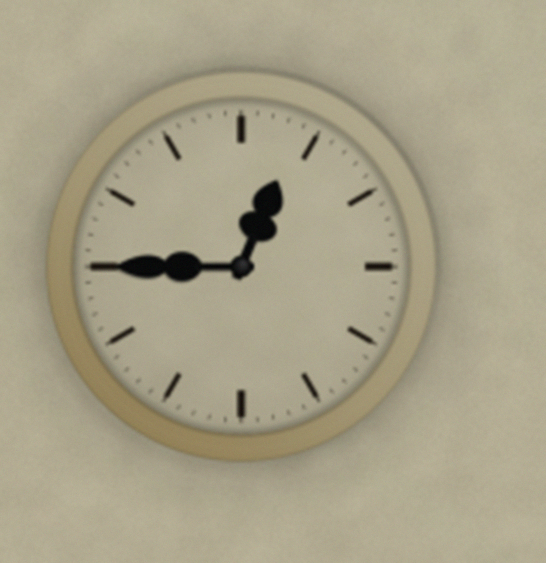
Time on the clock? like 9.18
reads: 12.45
